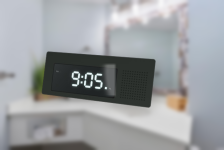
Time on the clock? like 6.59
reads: 9.05
